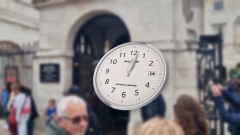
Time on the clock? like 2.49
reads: 12.02
